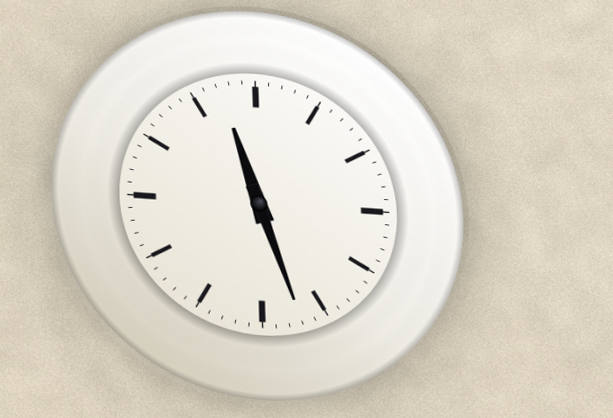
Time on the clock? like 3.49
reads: 11.27
